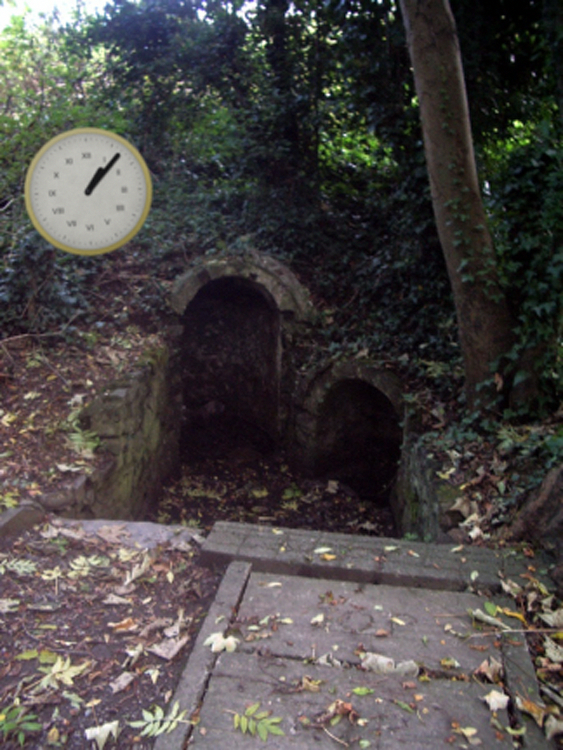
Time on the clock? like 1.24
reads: 1.07
